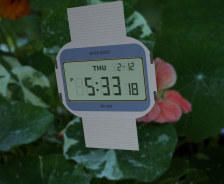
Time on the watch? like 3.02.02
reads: 5.33.18
